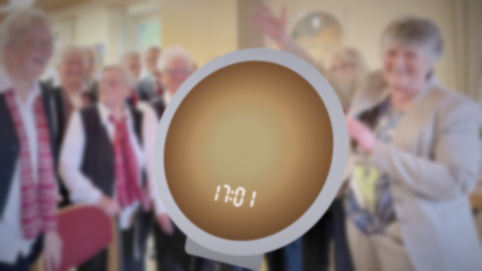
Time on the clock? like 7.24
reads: 17.01
